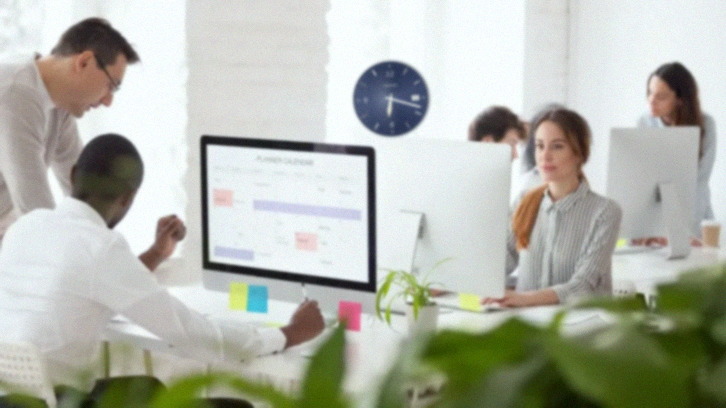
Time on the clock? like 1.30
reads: 6.18
